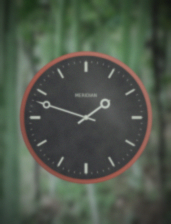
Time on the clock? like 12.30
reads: 1.48
